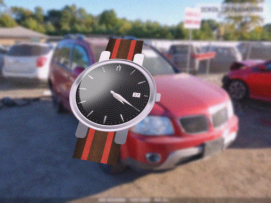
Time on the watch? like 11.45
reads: 4.20
